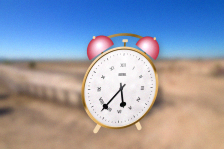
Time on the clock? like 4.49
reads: 5.37
